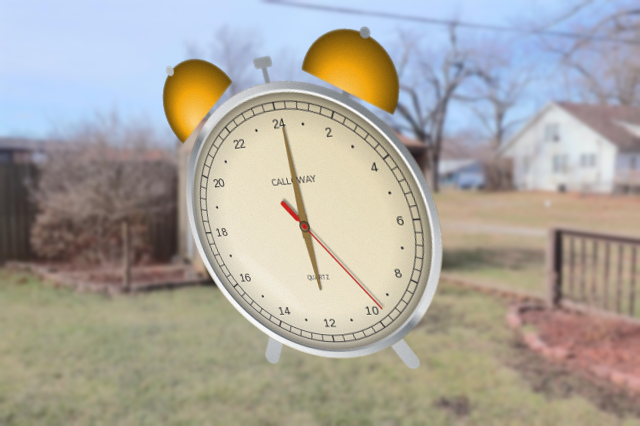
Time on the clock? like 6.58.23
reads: 12.00.24
